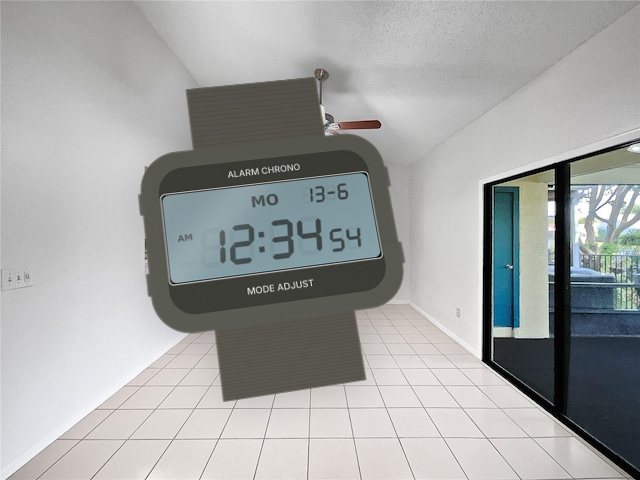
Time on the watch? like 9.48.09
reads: 12.34.54
